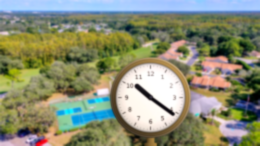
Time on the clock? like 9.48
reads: 10.21
